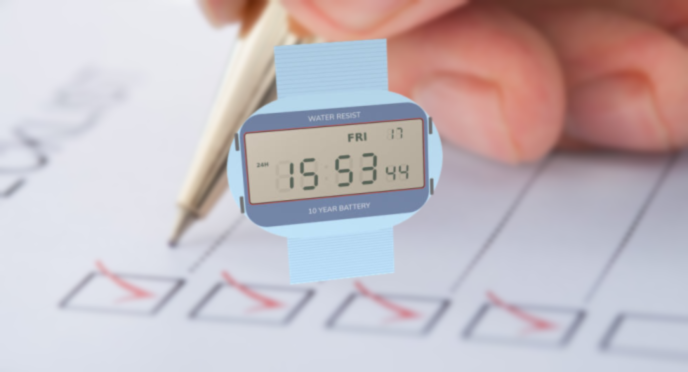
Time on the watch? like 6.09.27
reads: 15.53.44
